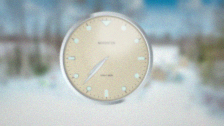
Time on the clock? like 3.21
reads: 7.37
